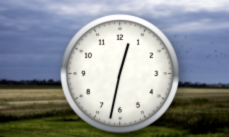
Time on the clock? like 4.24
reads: 12.32
